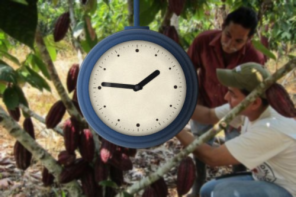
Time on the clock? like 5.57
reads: 1.46
